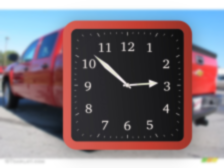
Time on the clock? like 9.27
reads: 2.52
